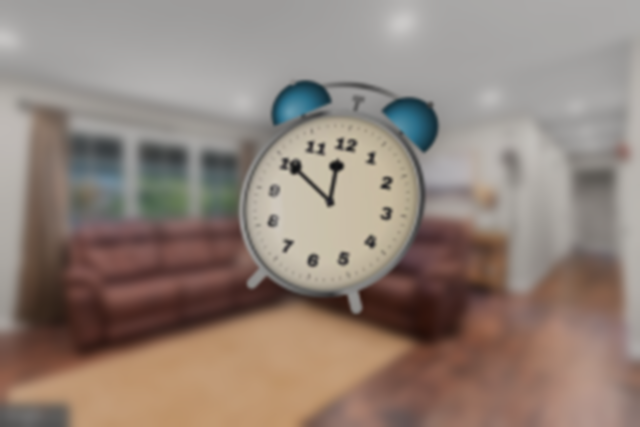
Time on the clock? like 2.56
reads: 11.50
